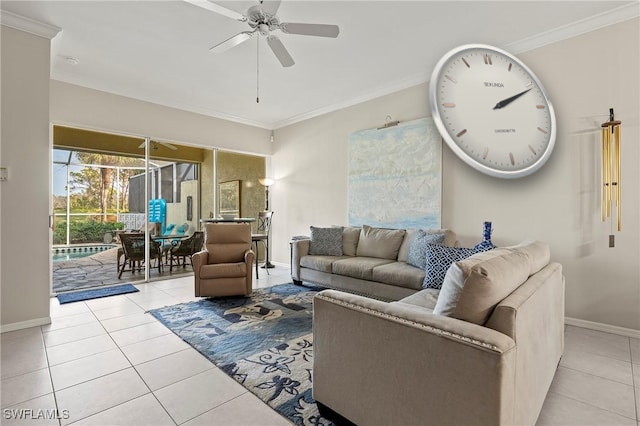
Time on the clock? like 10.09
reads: 2.11
